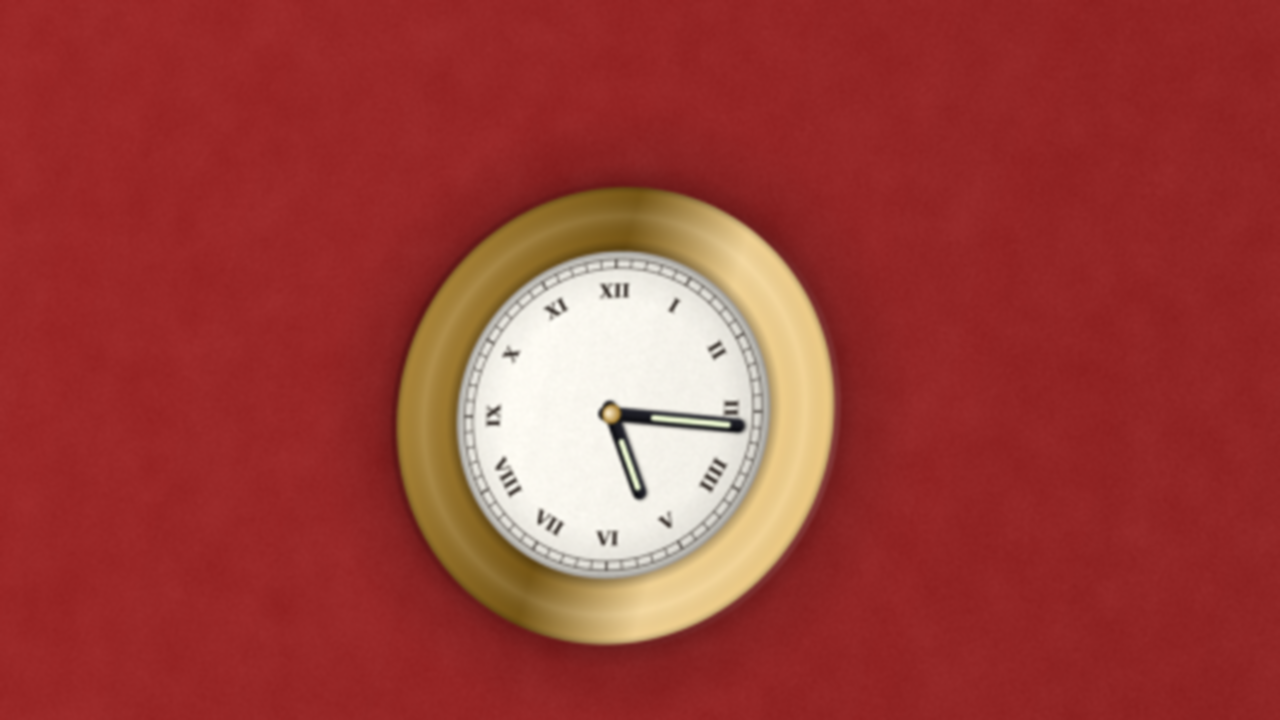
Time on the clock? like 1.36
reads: 5.16
